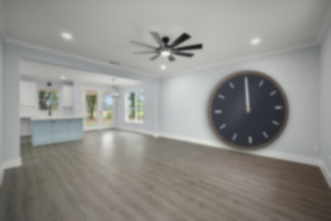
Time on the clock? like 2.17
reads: 12.00
